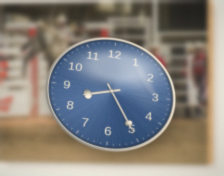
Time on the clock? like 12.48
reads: 8.25
